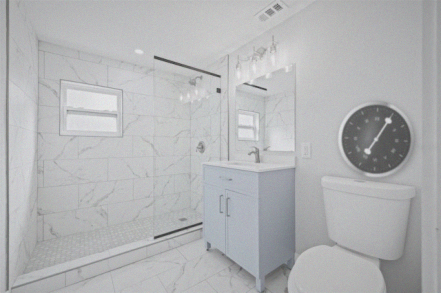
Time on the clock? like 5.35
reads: 7.05
